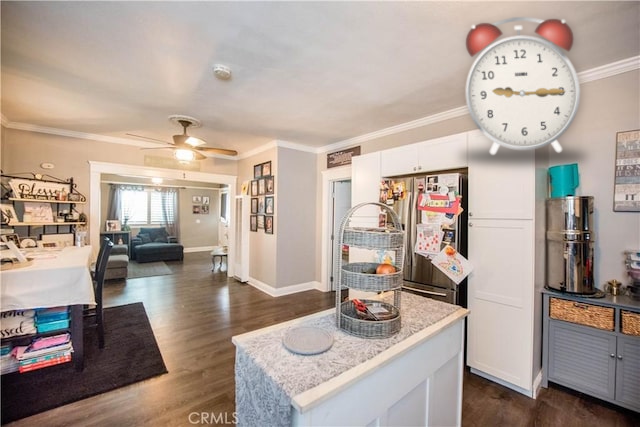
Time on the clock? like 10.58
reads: 9.15
